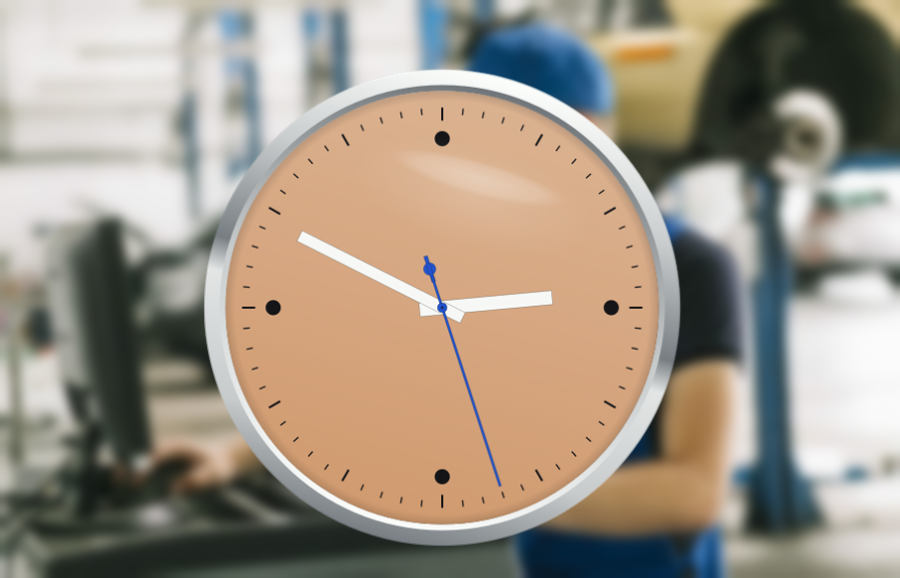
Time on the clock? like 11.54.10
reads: 2.49.27
